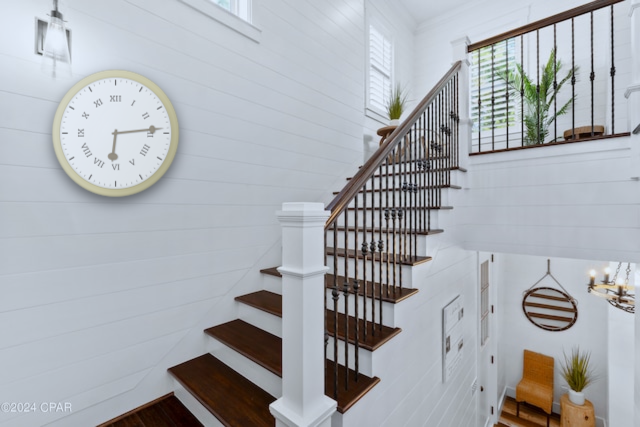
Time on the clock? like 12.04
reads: 6.14
